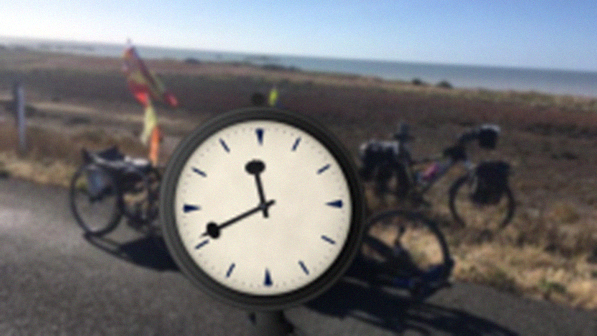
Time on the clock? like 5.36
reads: 11.41
